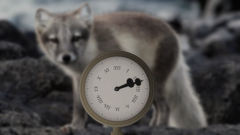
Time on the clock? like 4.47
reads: 2.12
